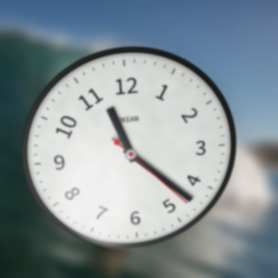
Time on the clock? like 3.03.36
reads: 11.22.23
